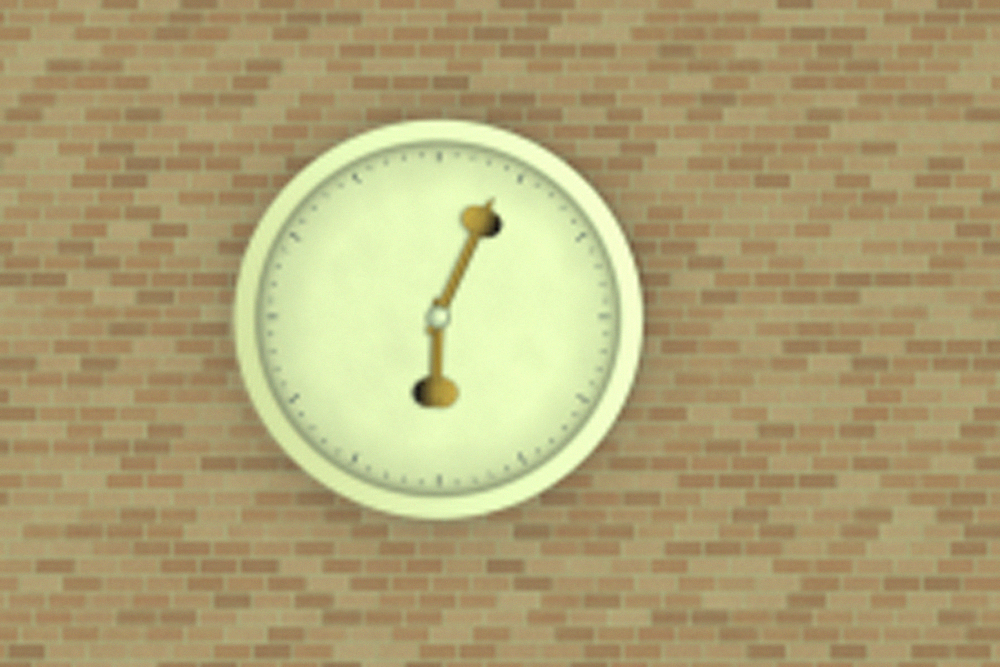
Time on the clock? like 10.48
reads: 6.04
